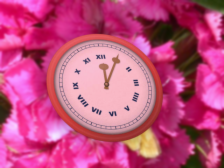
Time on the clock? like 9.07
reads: 12.05
